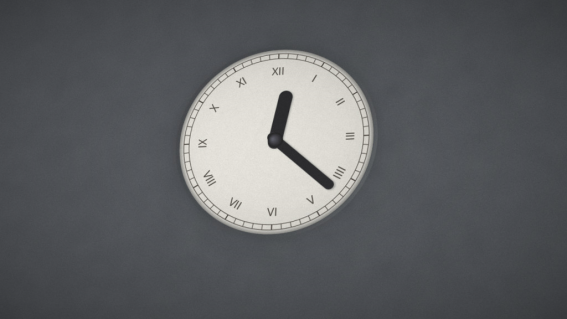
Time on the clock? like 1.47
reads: 12.22
